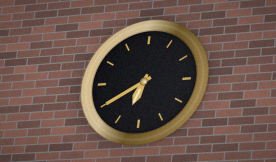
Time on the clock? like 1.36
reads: 6.40
